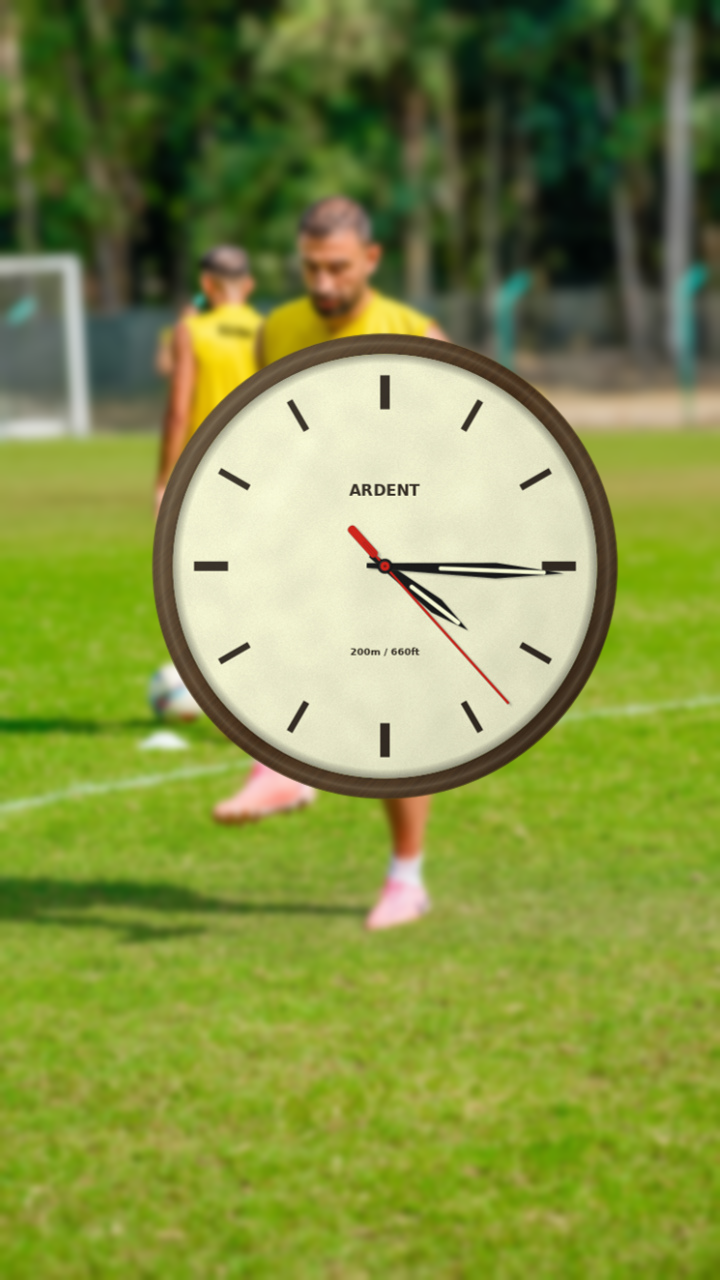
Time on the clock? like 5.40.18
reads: 4.15.23
